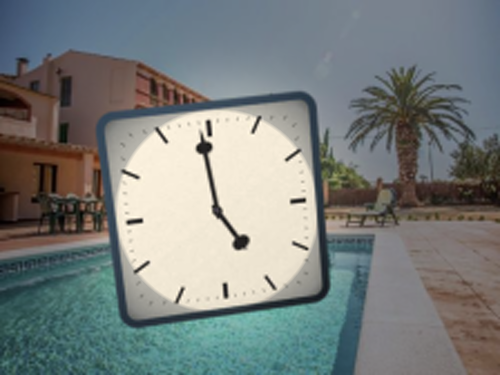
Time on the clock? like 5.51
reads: 4.59
